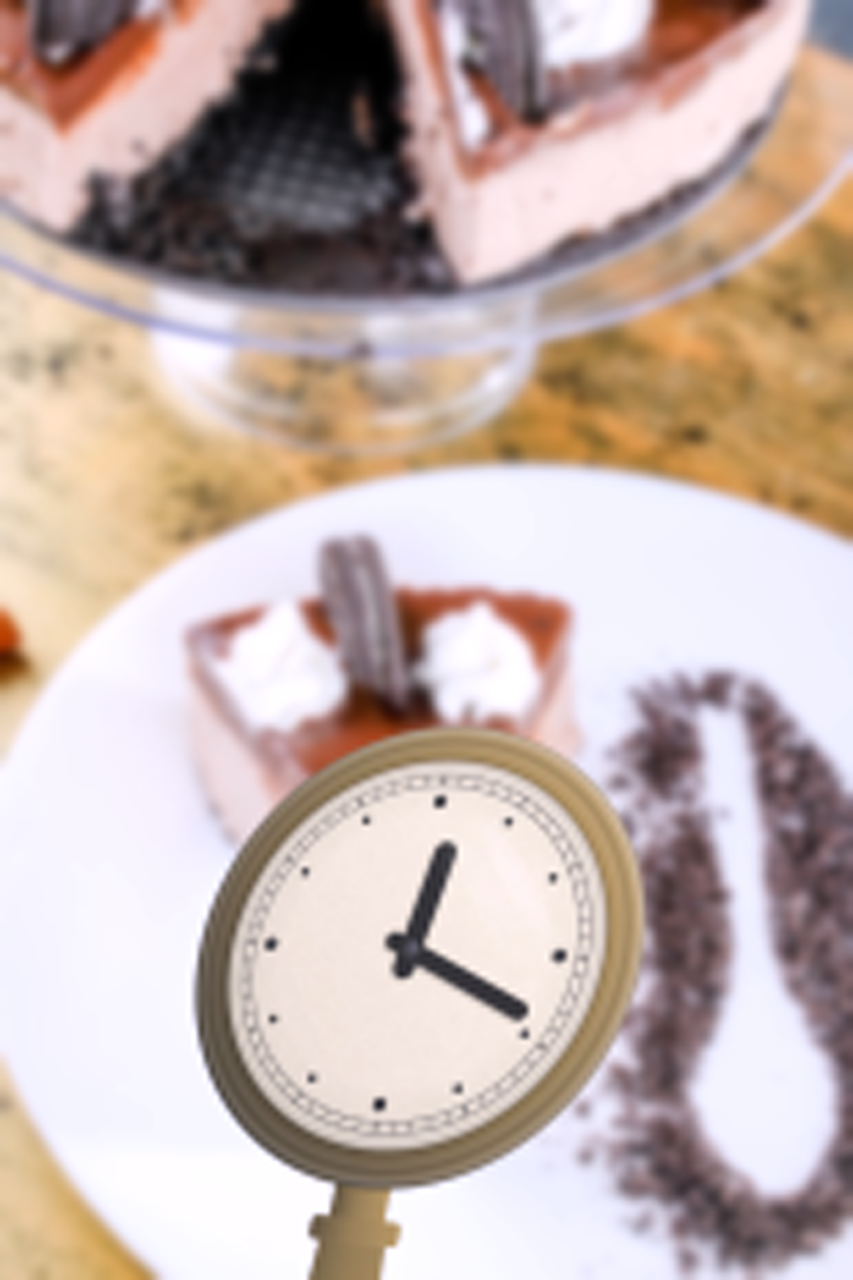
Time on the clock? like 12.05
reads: 12.19
